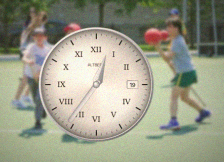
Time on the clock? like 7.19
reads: 12.36
